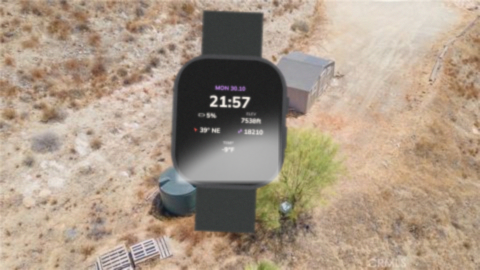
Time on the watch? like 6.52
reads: 21.57
